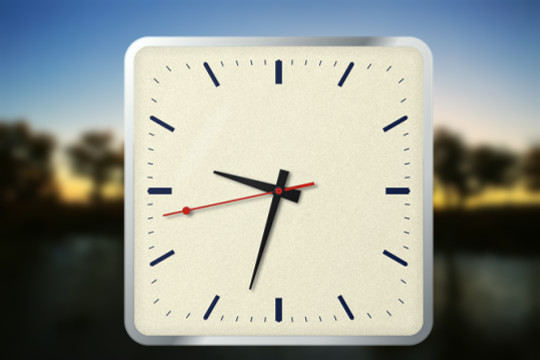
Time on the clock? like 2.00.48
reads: 9.32.43
